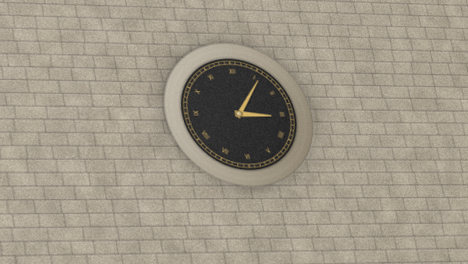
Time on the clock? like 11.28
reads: 3.06
